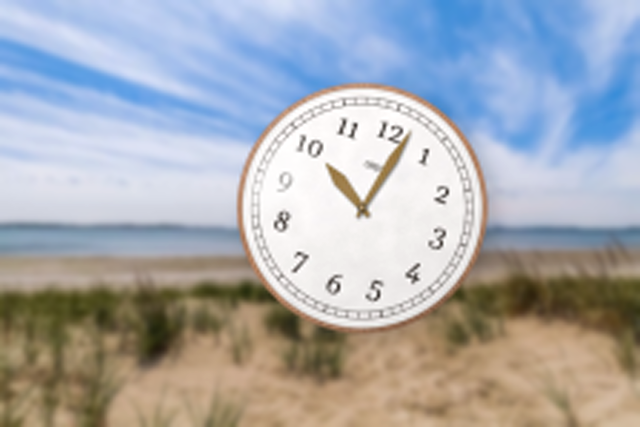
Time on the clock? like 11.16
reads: 10.02
